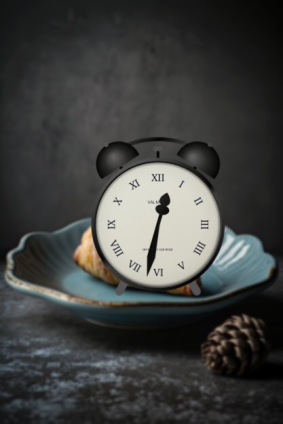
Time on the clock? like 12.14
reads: 12.32
